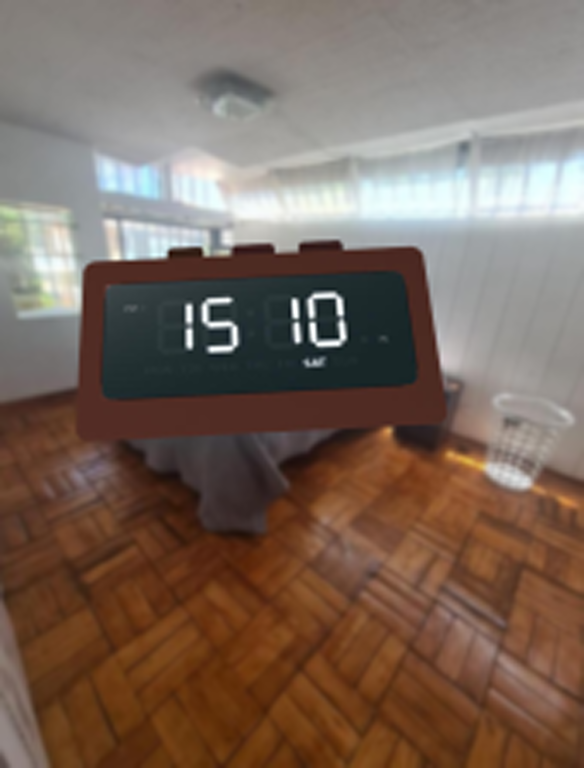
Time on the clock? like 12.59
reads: 15.10
